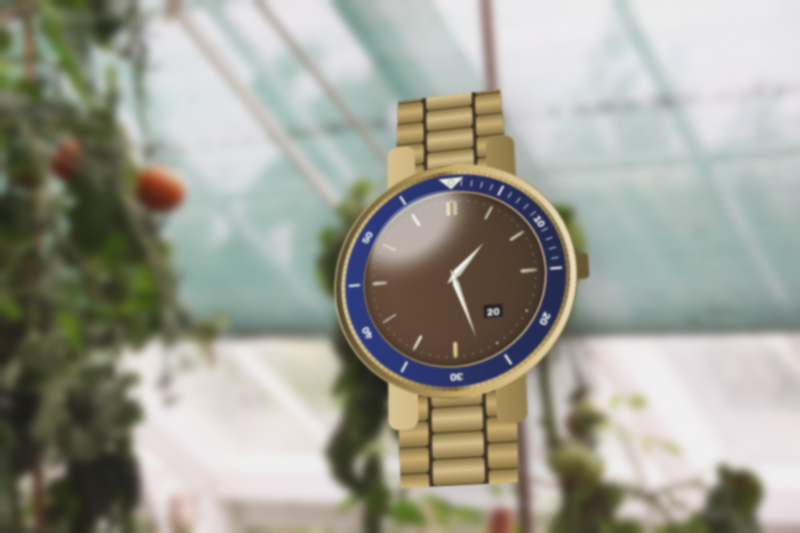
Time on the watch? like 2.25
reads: 1.27
